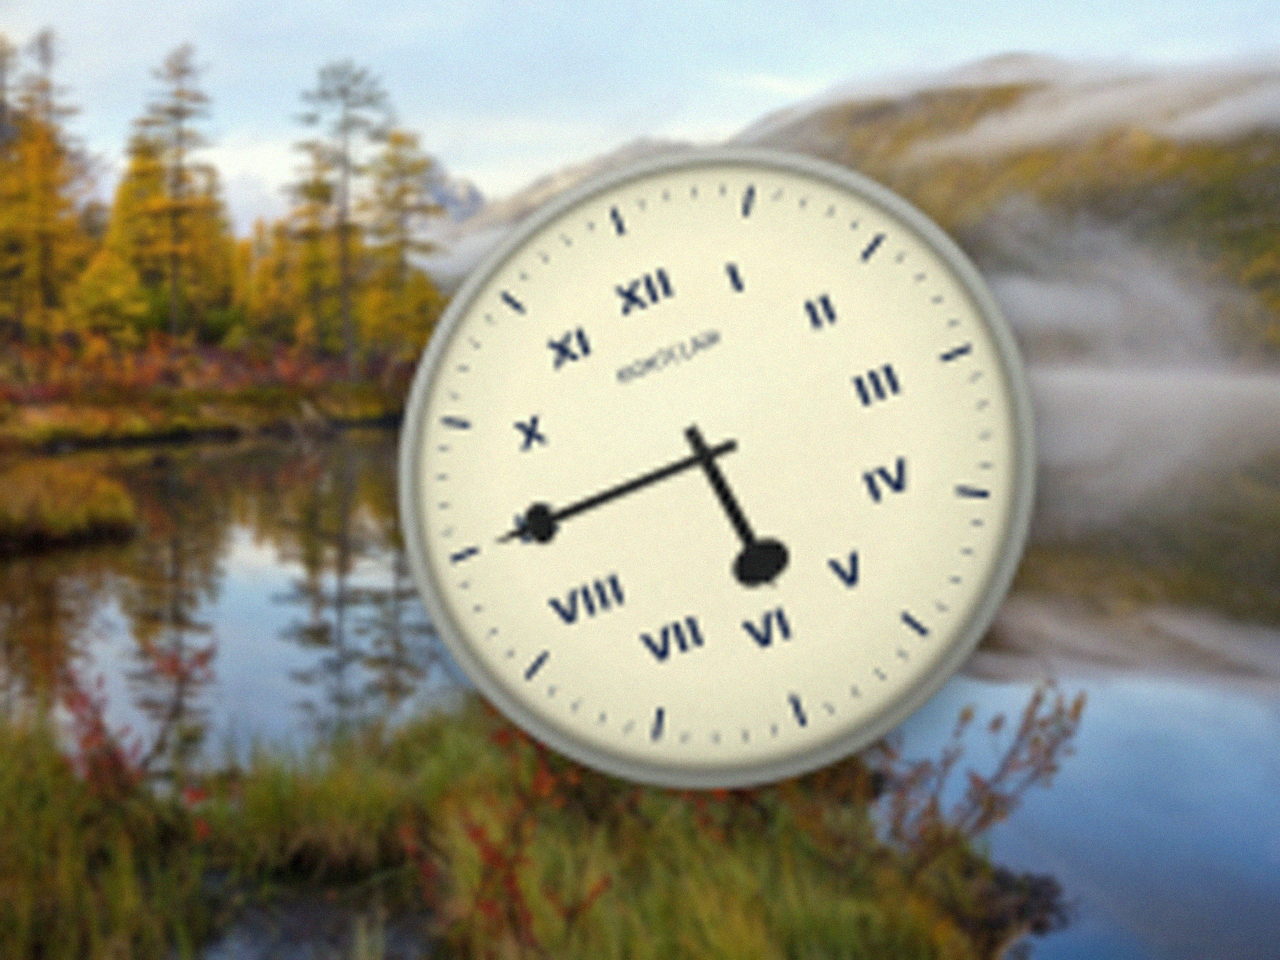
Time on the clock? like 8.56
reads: 5.45
